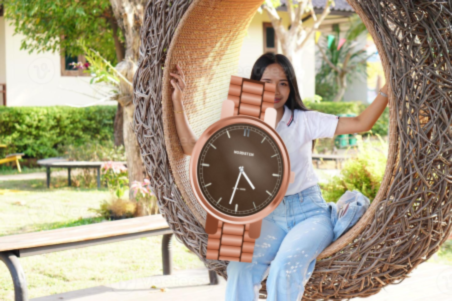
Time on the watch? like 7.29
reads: 4.32
